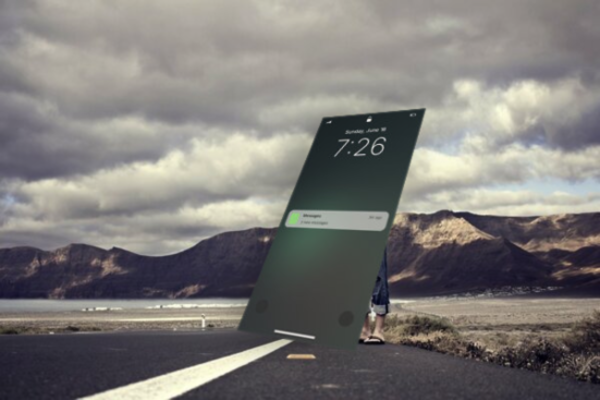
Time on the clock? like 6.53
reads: 7.26
